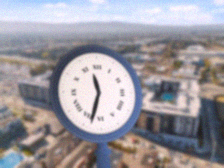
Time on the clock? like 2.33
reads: 11.33
